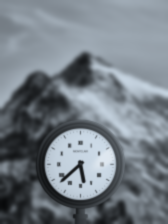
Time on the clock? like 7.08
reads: 5.38
